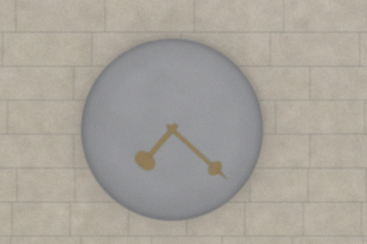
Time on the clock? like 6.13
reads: 7.22
